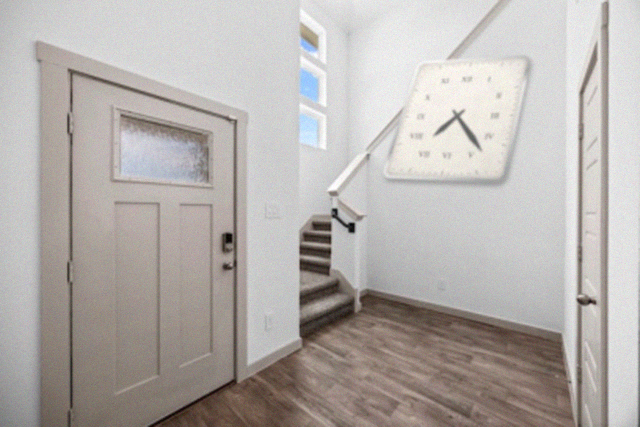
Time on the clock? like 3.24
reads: 7.23
